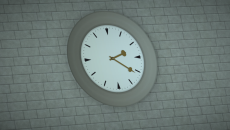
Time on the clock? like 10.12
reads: 2.21
